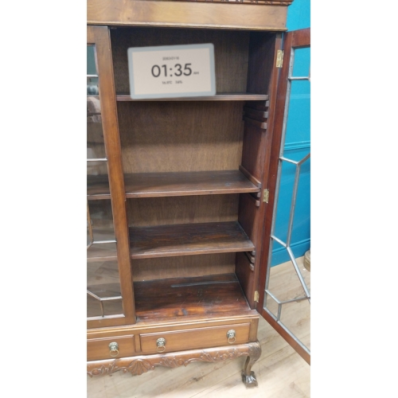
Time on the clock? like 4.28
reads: 1.35
